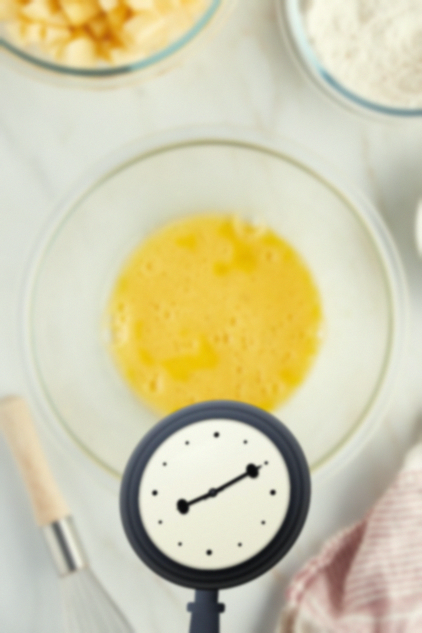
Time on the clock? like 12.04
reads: 8.10
